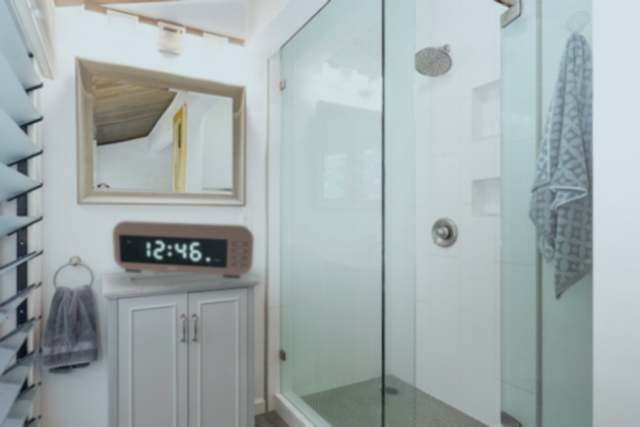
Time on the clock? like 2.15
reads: 12.46
